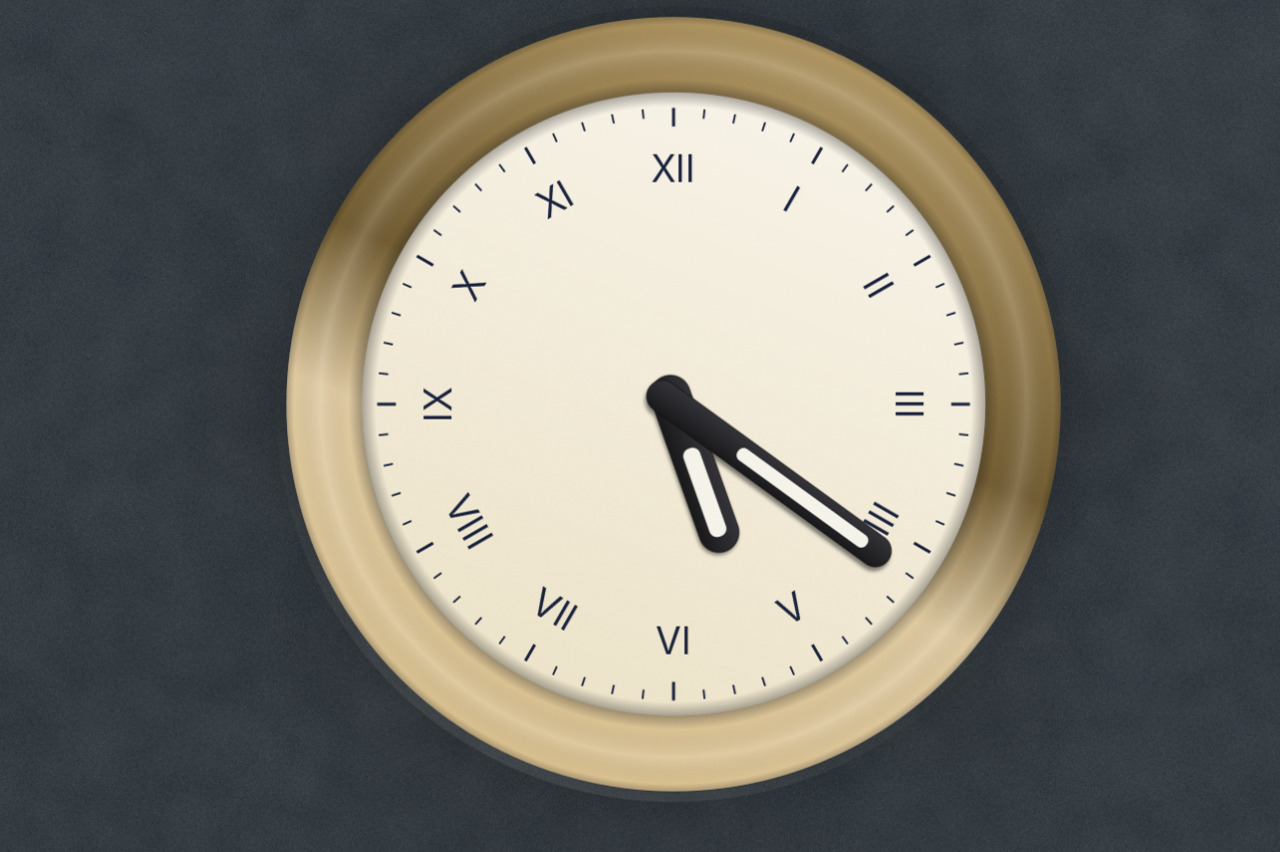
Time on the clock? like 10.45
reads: 5.21
